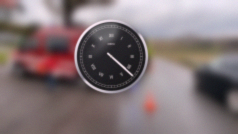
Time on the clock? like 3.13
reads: 4.22
